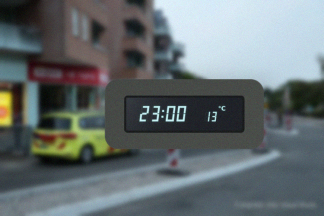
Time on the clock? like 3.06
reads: 23.00
